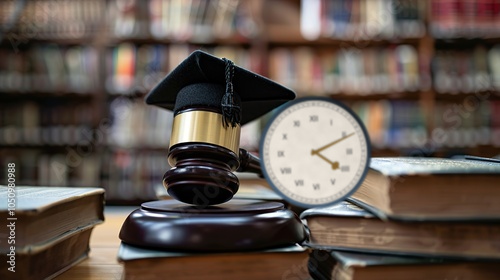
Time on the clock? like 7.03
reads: 4.11
